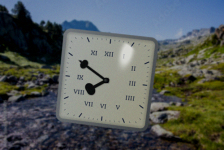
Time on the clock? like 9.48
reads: 7.50
